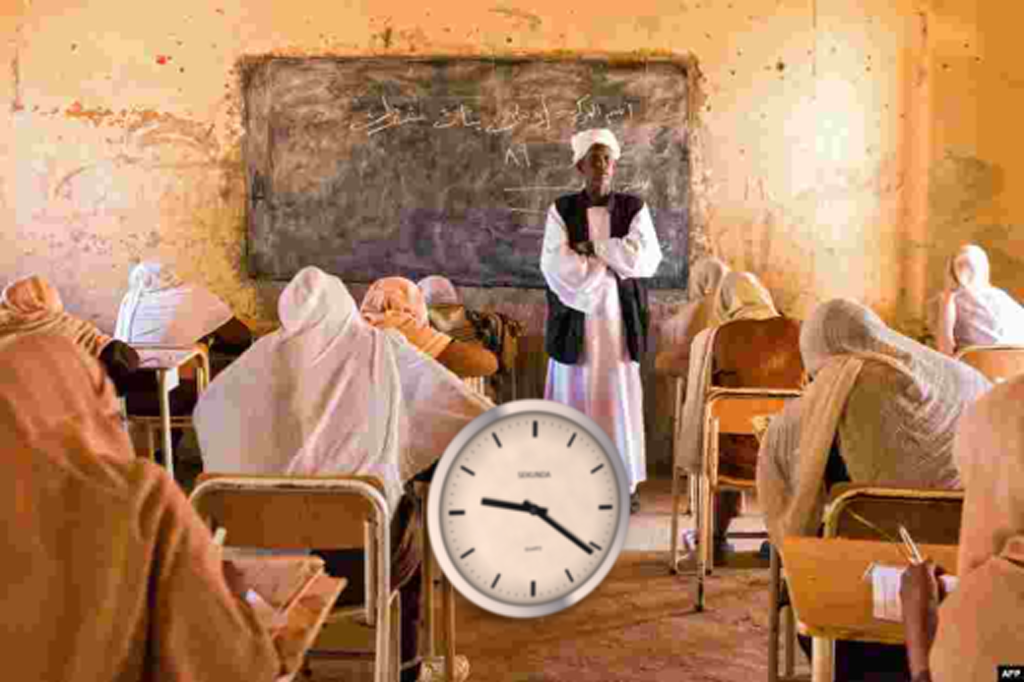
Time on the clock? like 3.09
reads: 9.21
